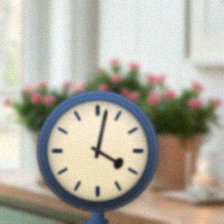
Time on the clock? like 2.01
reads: 4.02
